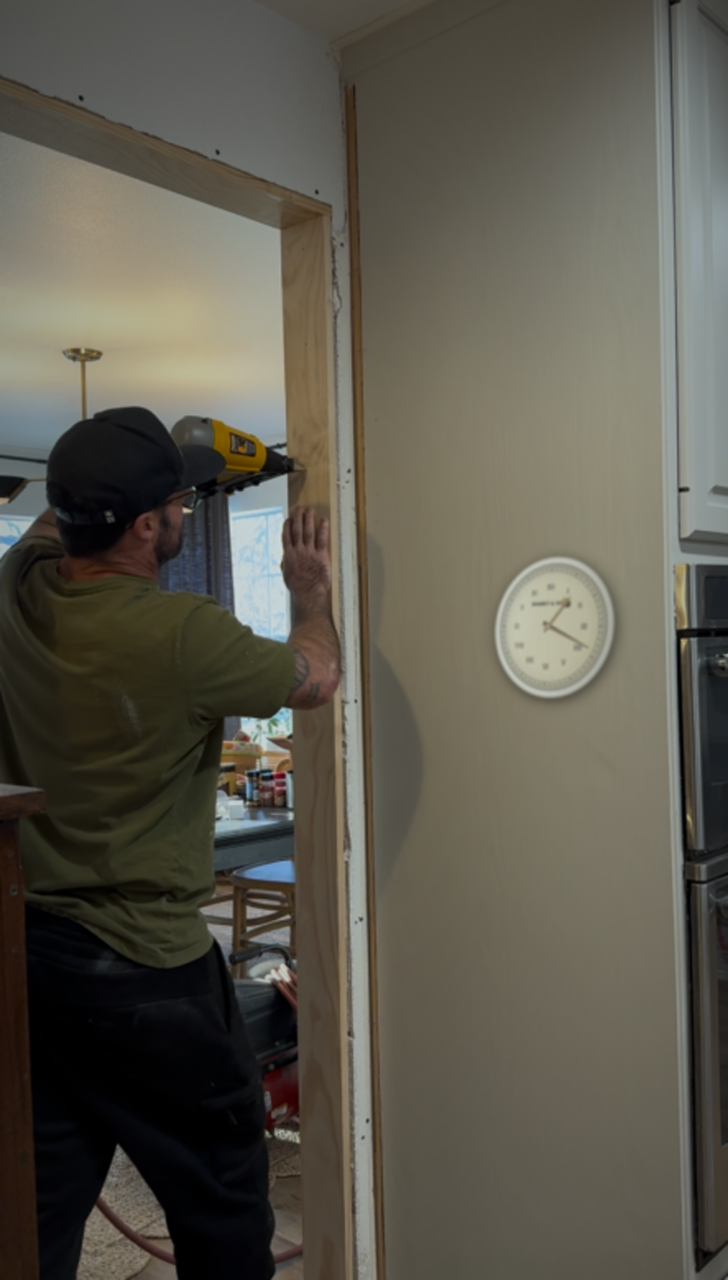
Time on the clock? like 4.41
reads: 1.19
